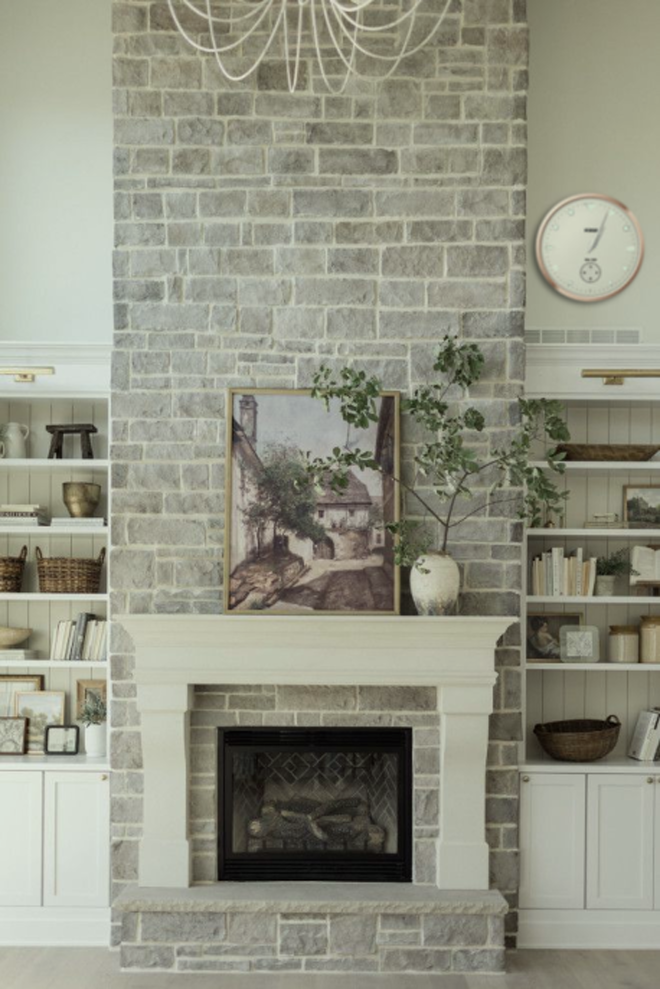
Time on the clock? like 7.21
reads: 1.04
